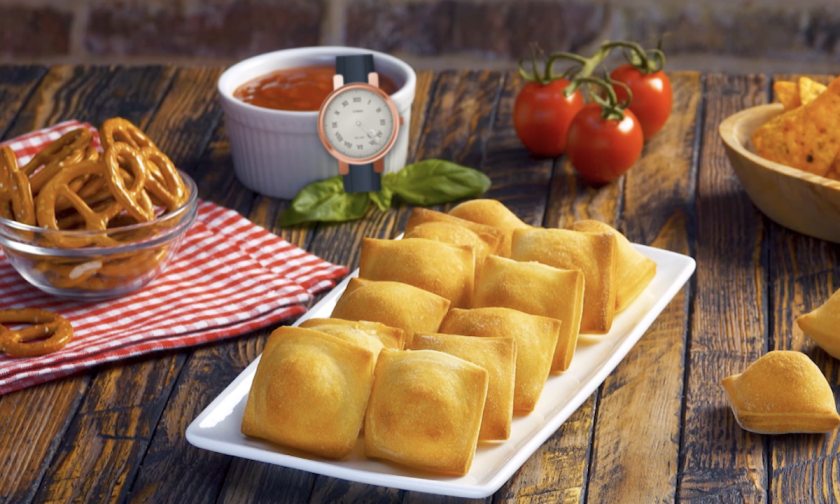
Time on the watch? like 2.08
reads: 4.23
